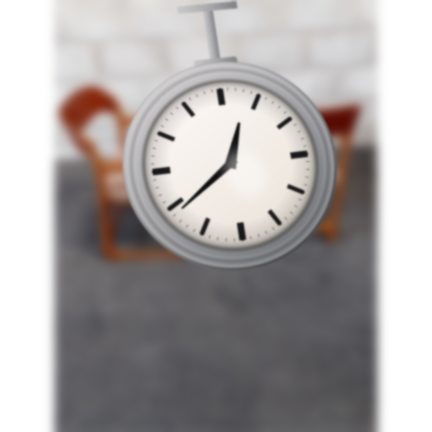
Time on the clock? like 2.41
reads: 12.39
